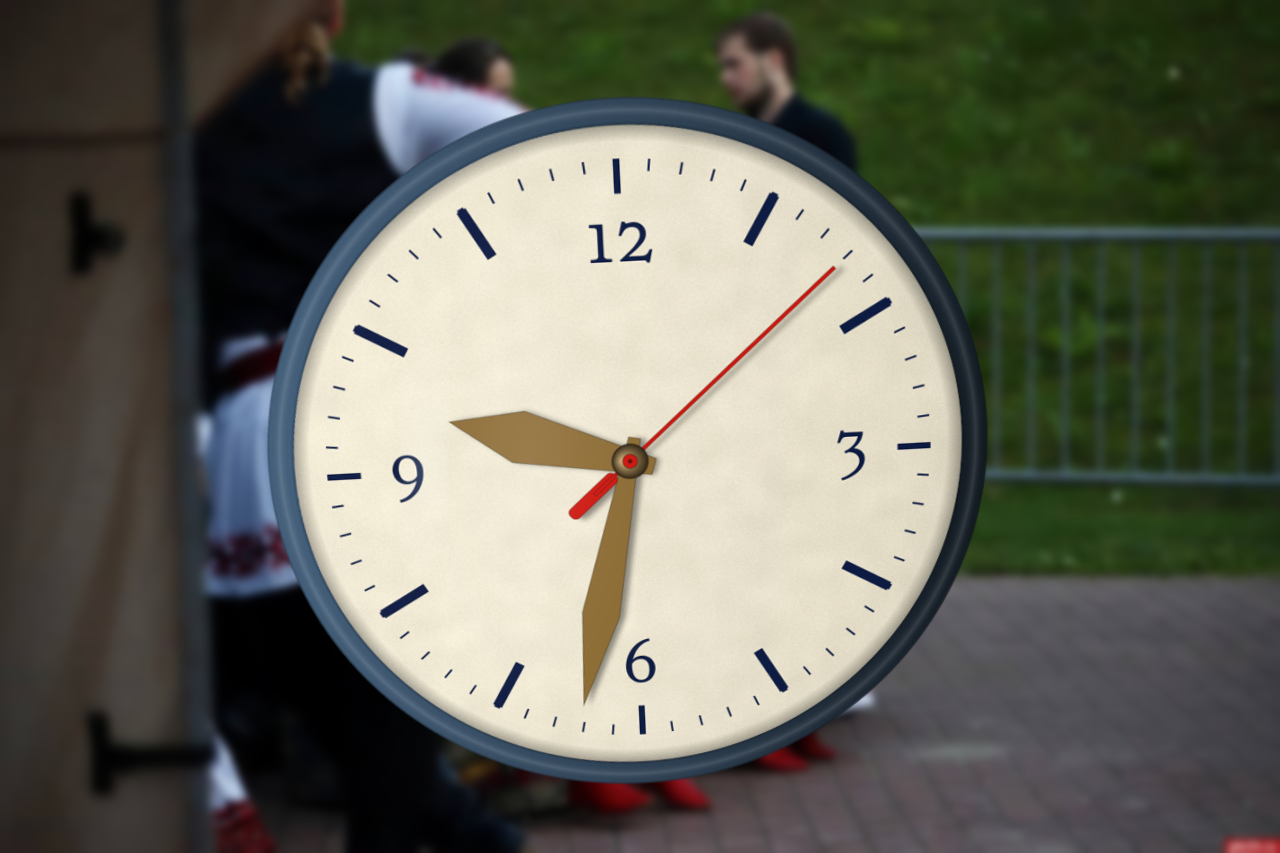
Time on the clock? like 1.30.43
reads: 9.32.08
